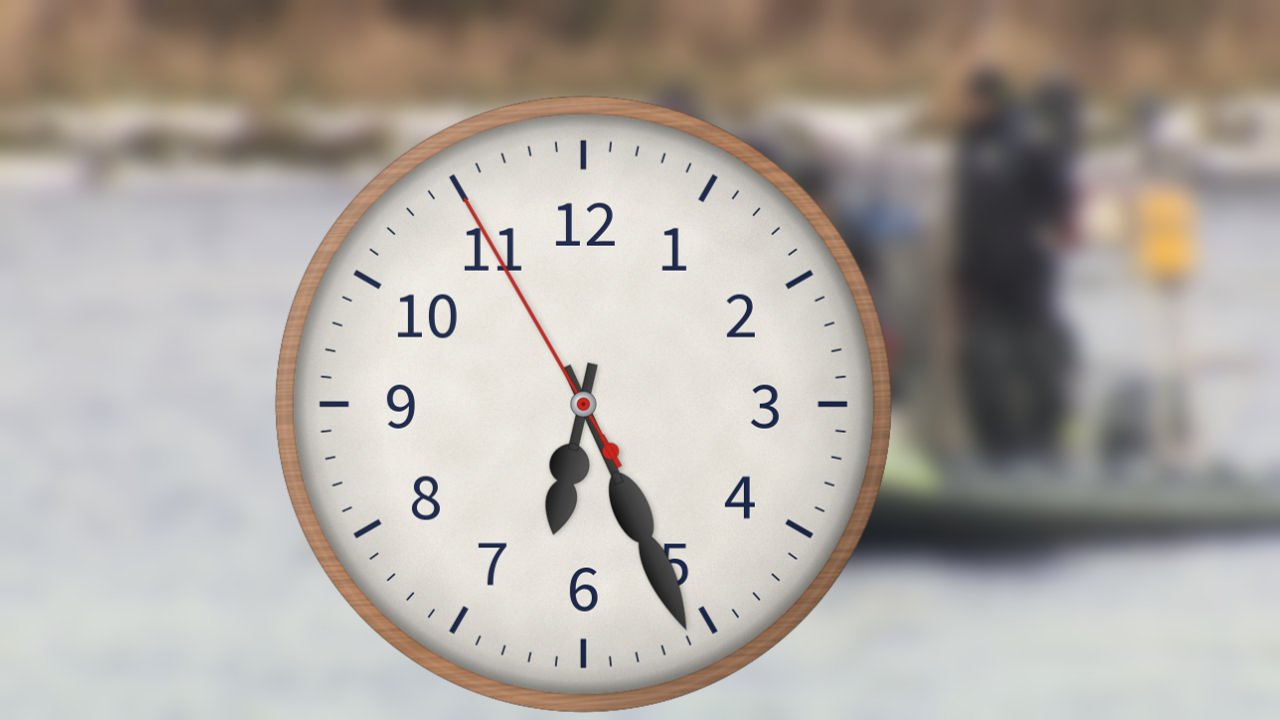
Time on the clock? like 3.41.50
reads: 6.25.55
